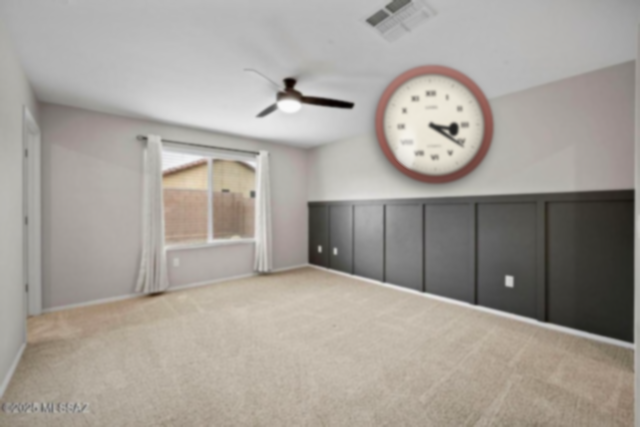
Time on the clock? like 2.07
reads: 3.21
